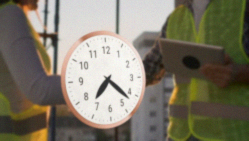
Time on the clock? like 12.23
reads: 7.22
